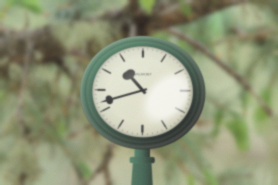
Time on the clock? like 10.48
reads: 10.42
